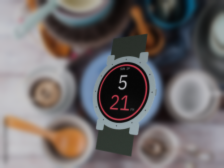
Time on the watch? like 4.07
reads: 5.21
